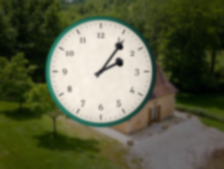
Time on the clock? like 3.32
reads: 2.06
